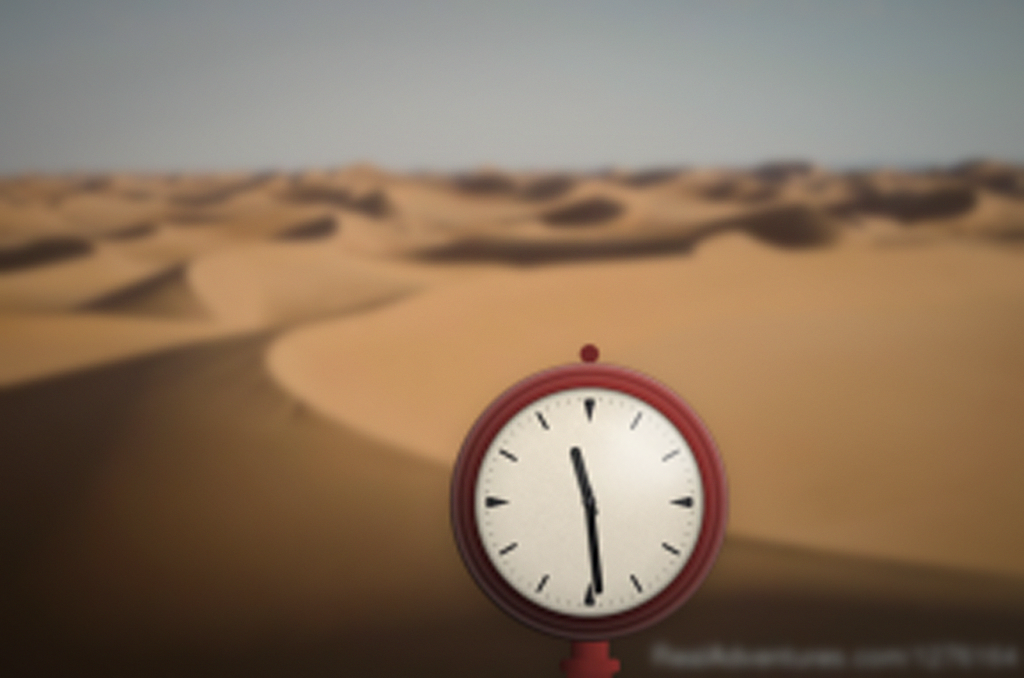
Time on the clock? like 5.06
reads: 11.29
